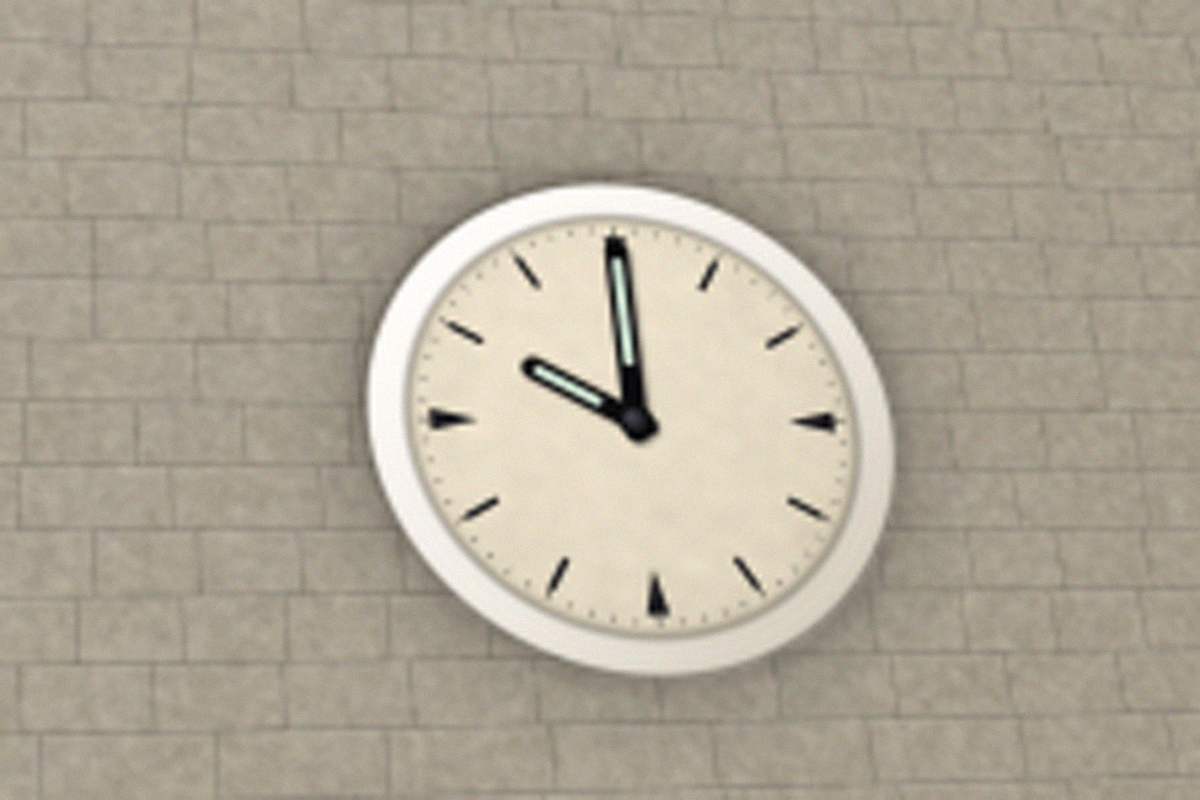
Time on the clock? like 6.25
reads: 10.00
